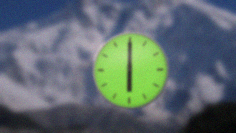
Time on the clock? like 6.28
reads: 6.00
